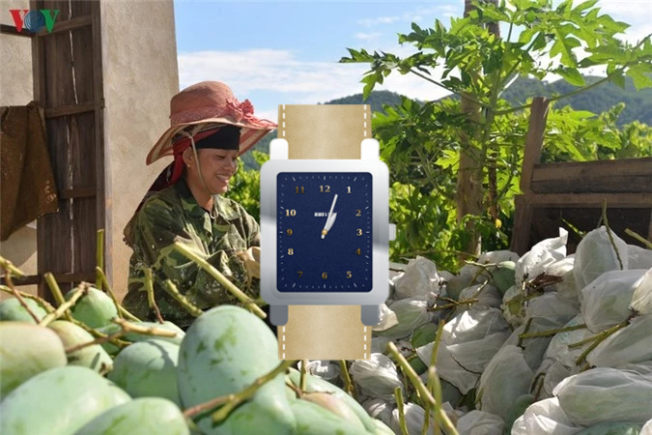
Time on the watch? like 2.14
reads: 1.03
